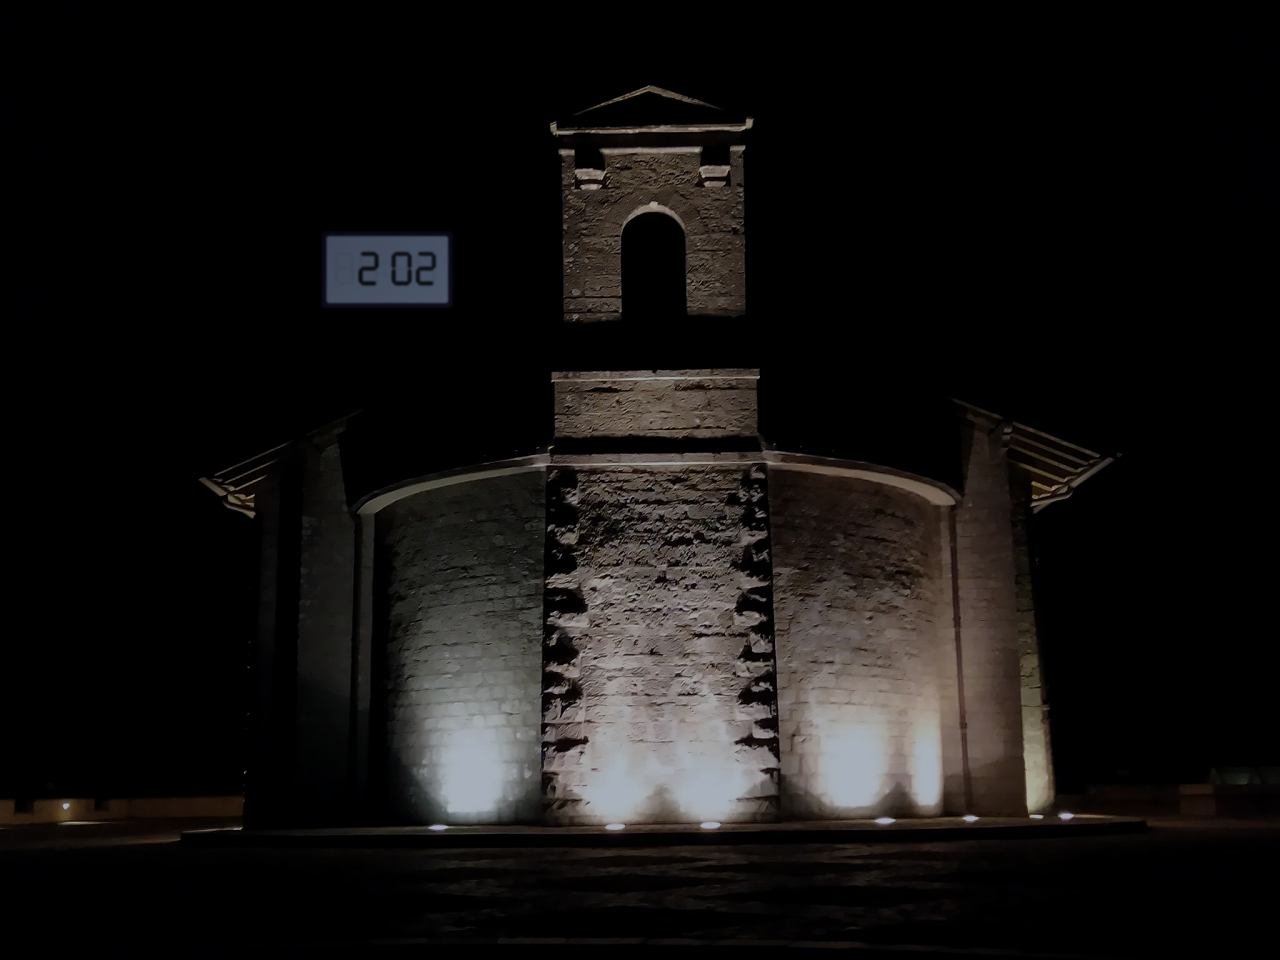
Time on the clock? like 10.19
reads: 2.02
